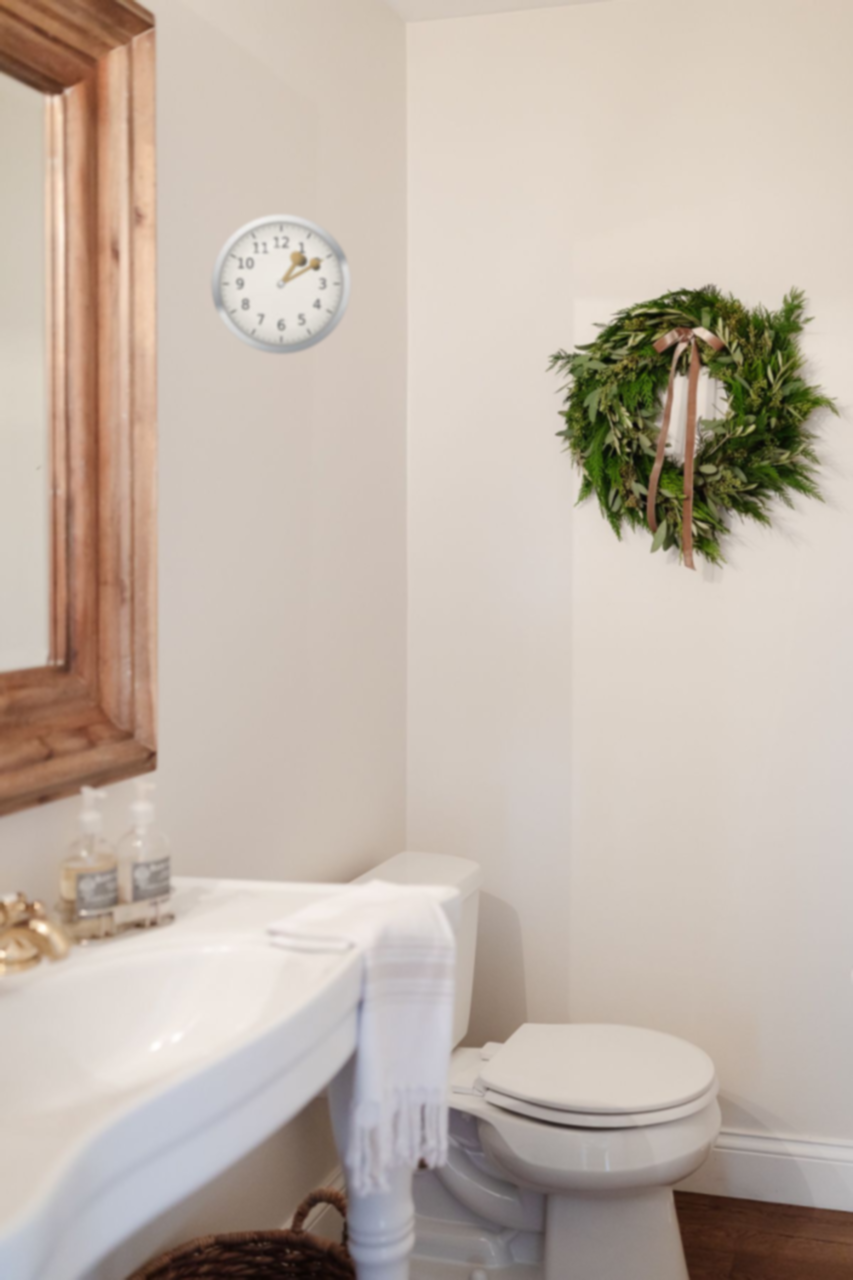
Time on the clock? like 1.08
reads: 1.10
